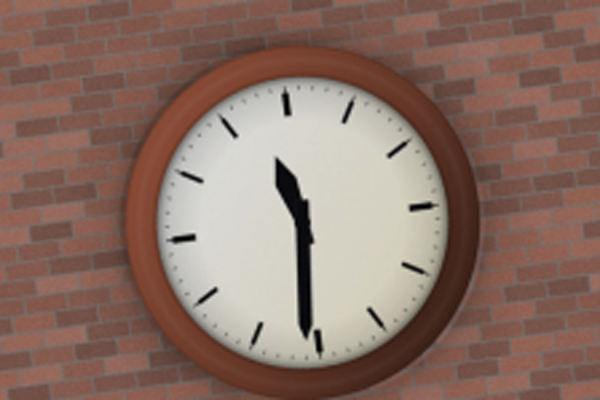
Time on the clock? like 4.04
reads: 11.31
